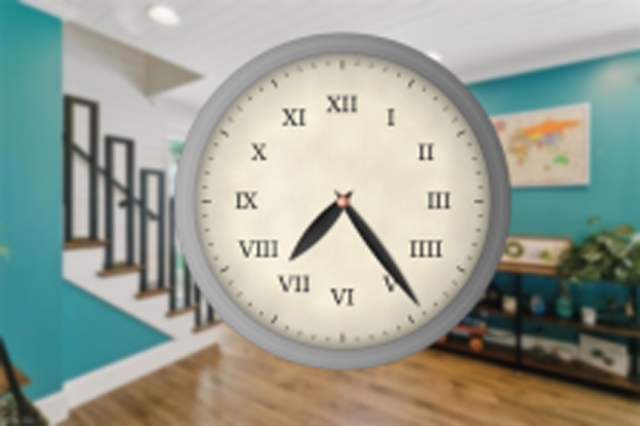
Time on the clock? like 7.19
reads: 7.24
